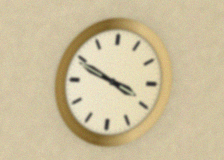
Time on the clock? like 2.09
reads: 3.49
